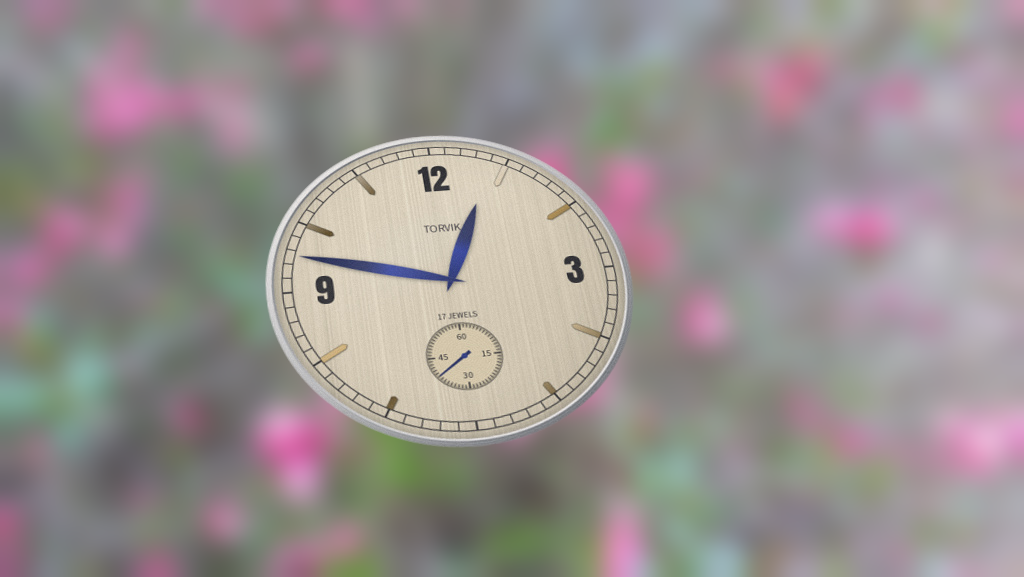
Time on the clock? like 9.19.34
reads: 12.47.39
